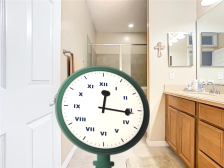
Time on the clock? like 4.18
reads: 12.16
